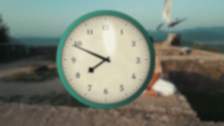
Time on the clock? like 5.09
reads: 7.49
